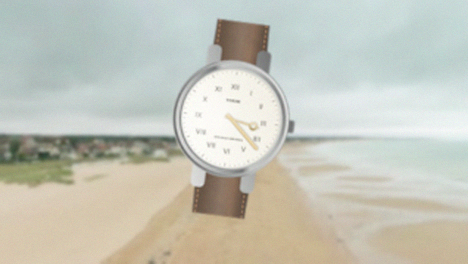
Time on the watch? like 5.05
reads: 3.22
